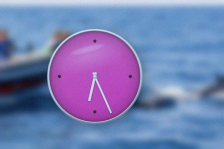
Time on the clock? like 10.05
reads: 6.26
